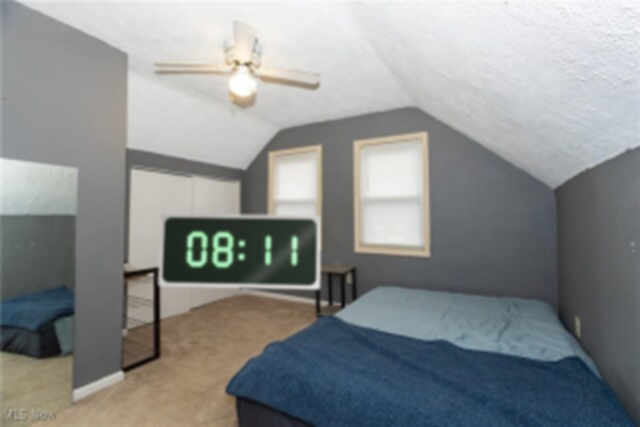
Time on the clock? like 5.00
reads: 8.11
